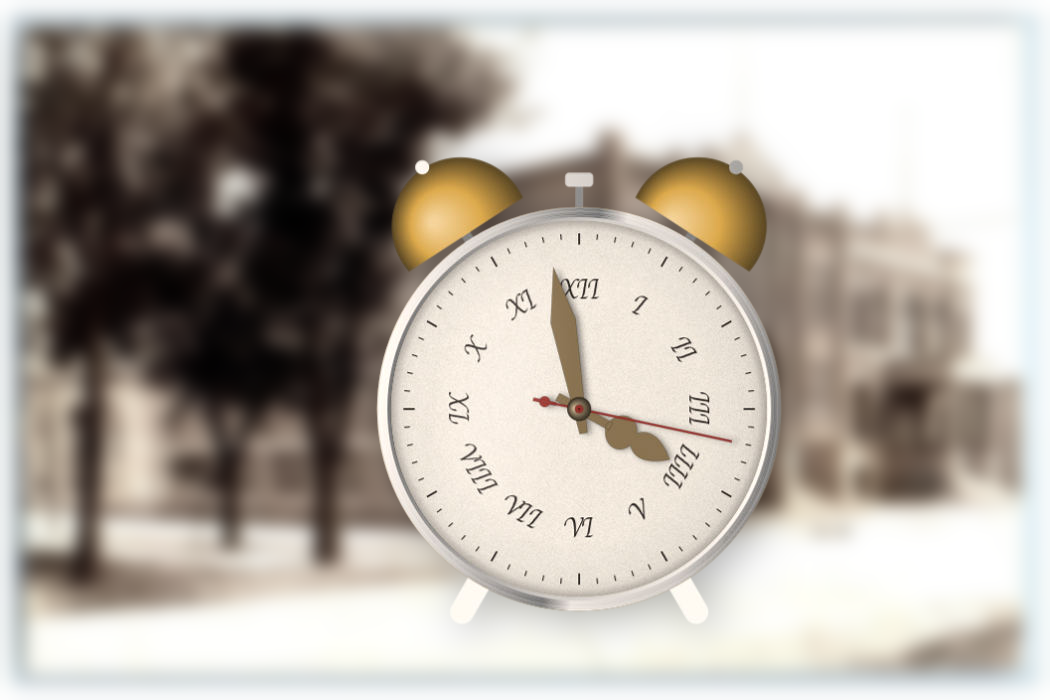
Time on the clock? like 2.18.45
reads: 3.58.17
